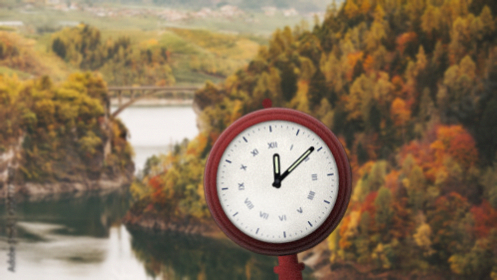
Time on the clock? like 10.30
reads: 12.09
